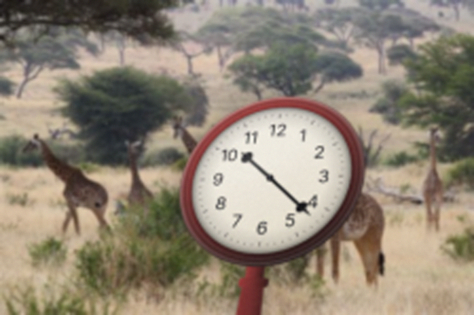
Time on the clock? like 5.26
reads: 10.22
